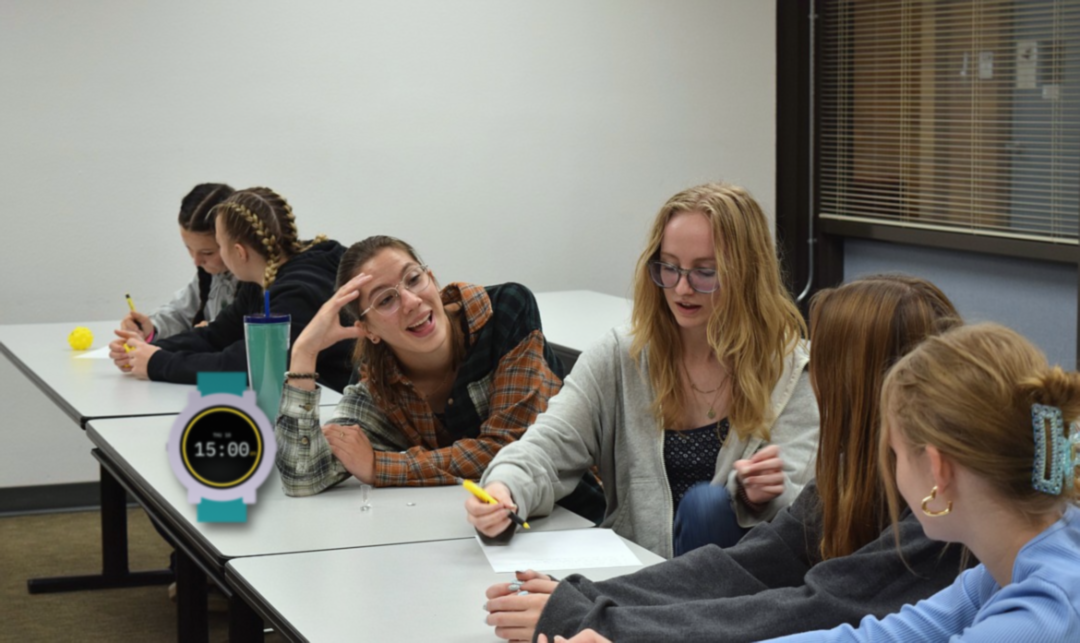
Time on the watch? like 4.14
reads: 15.00
